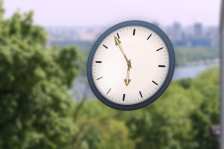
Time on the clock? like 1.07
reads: 5.54
